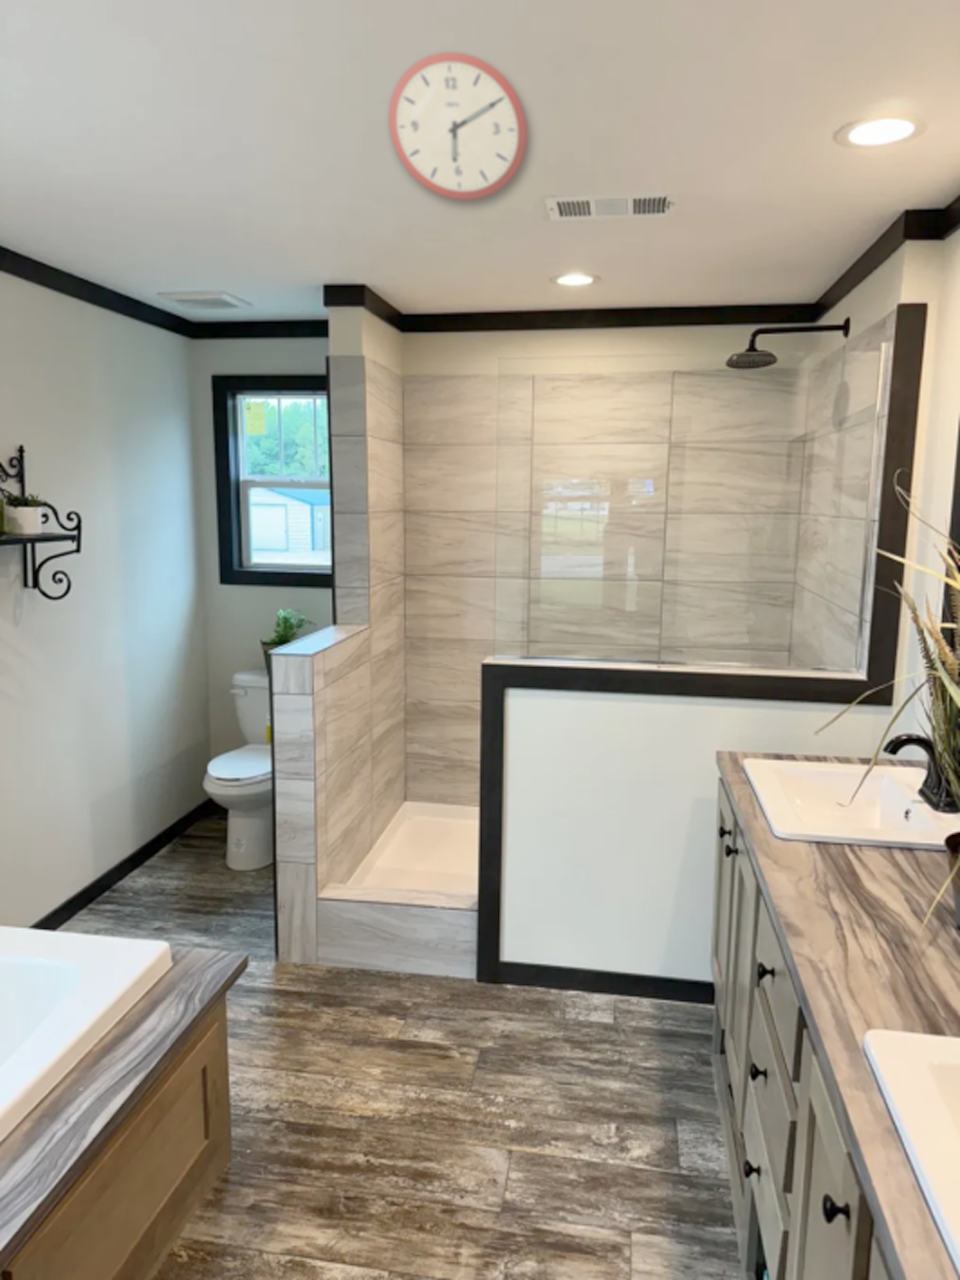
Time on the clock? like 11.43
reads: 6.10
